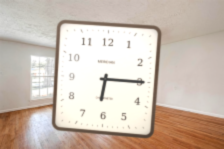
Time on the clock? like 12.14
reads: 6.15
